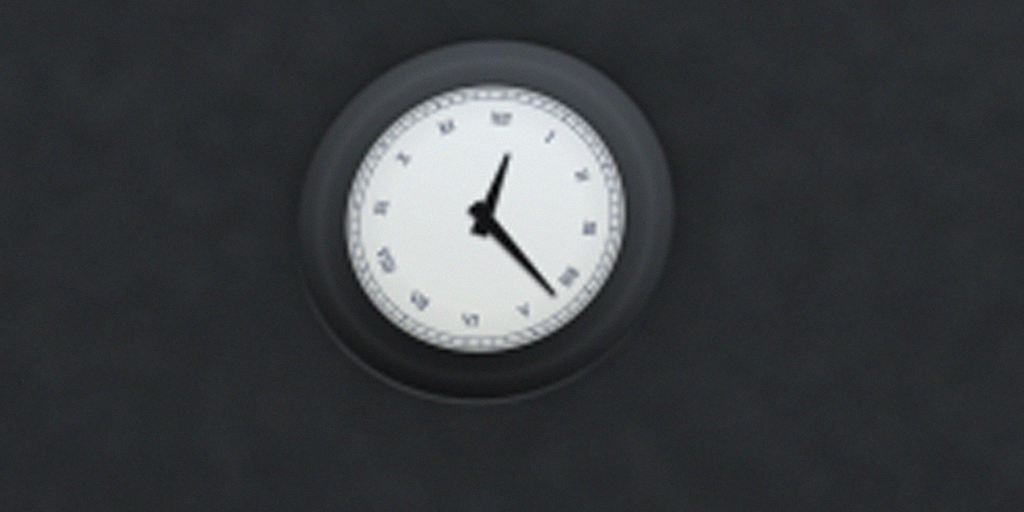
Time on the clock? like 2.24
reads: 12.22
